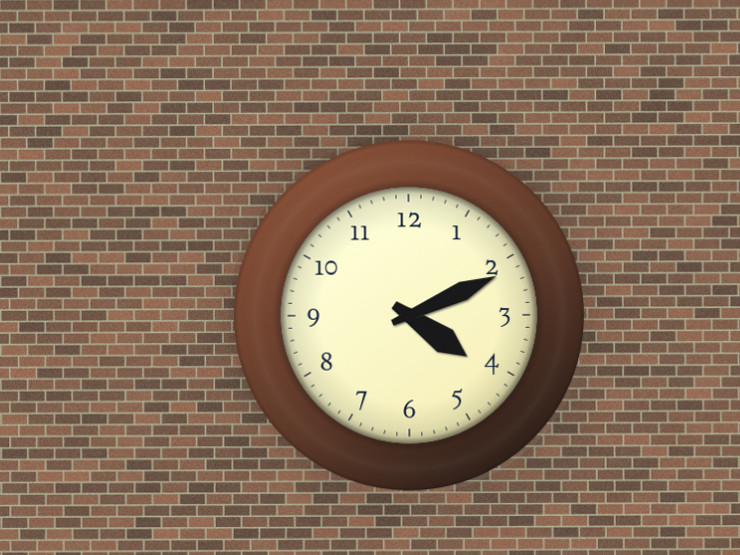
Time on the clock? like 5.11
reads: 4.11
